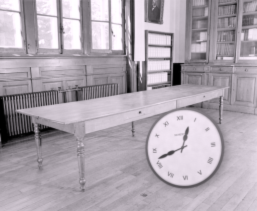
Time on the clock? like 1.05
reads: 12.42
